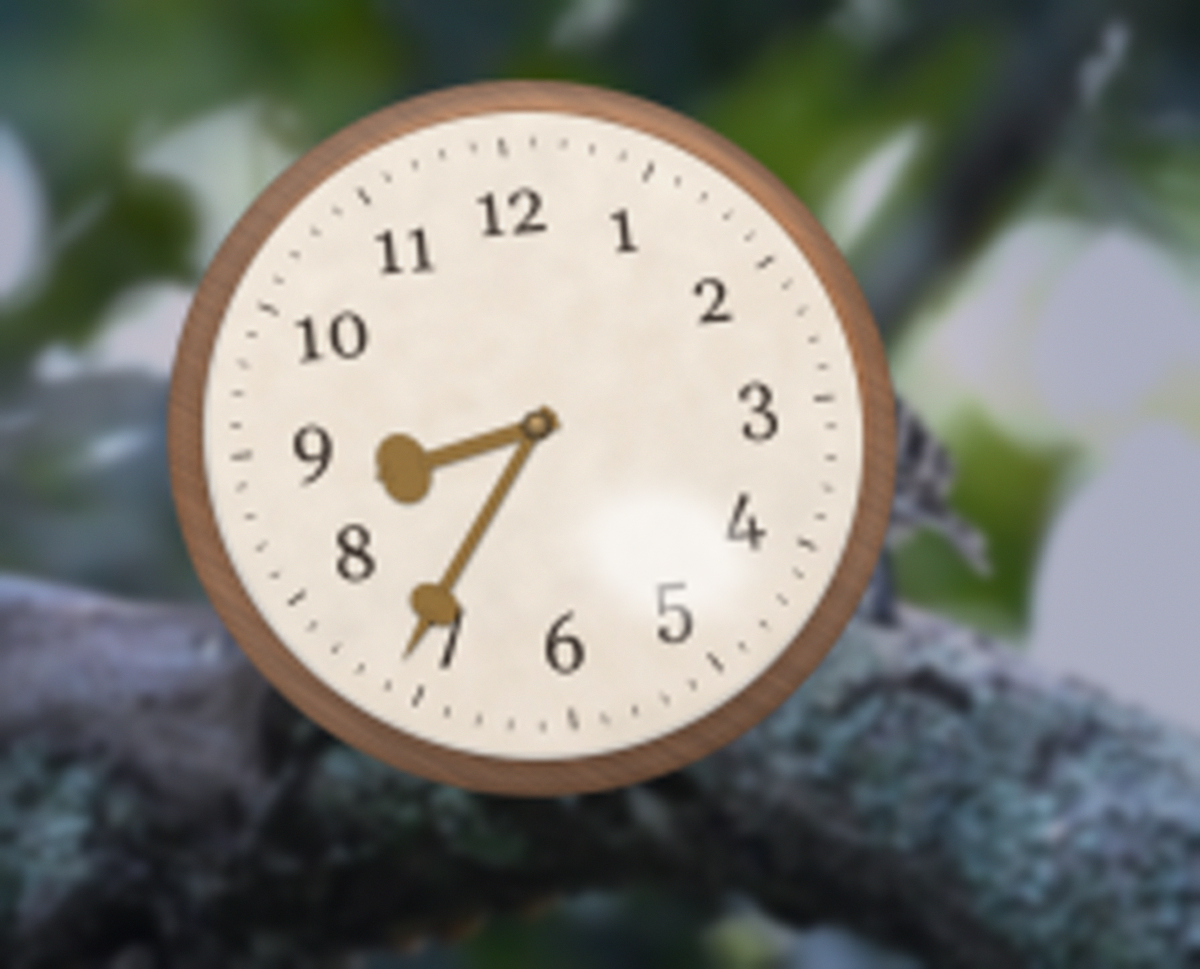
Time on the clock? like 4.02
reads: 8.36
